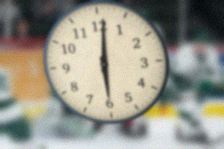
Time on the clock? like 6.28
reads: 6.01
